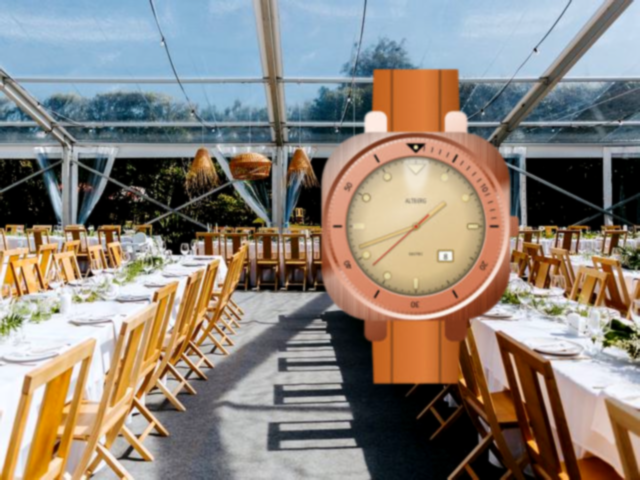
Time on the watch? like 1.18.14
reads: 1.41.38
